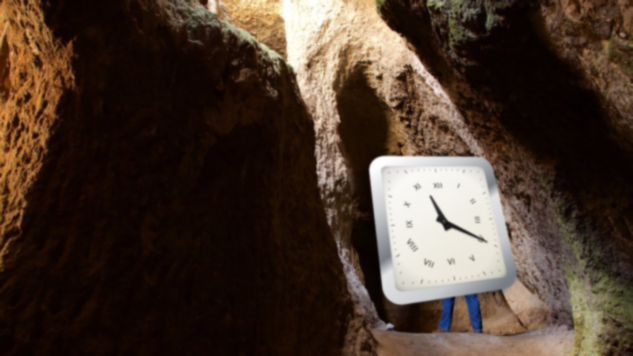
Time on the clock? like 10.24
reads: 11.20
